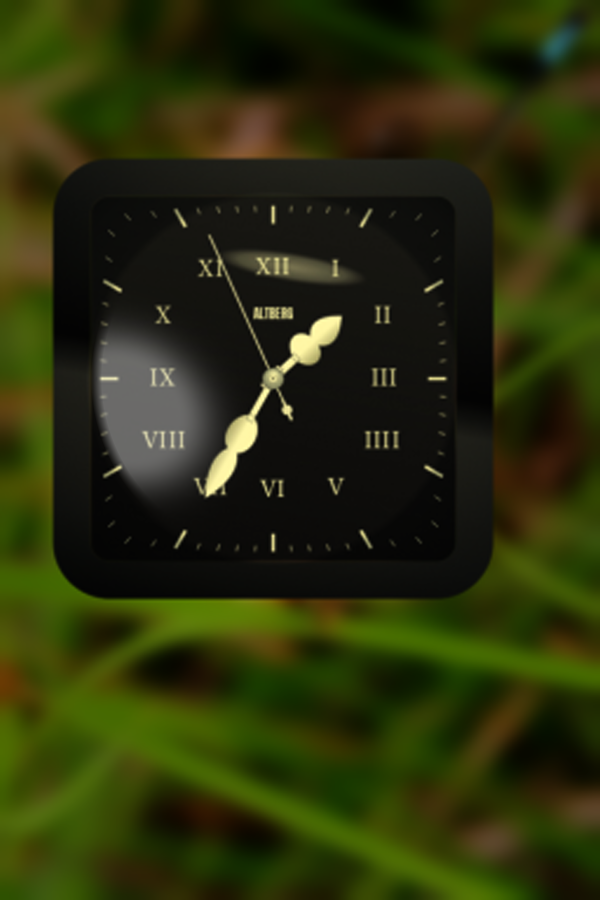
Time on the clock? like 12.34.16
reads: 1.34.56
